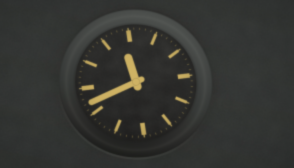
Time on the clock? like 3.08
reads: 11.42
